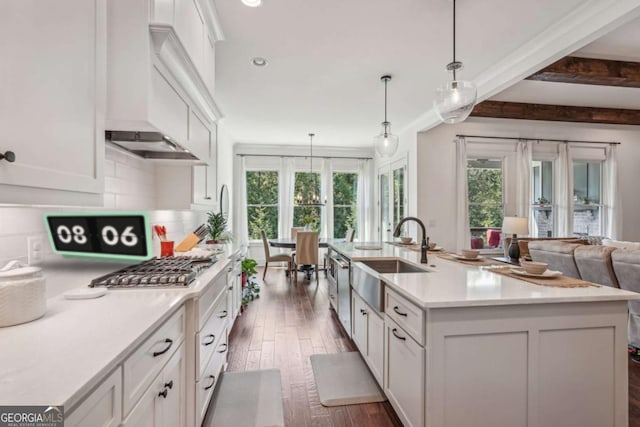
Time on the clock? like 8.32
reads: 8.06
